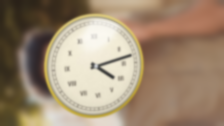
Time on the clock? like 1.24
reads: 4.13
